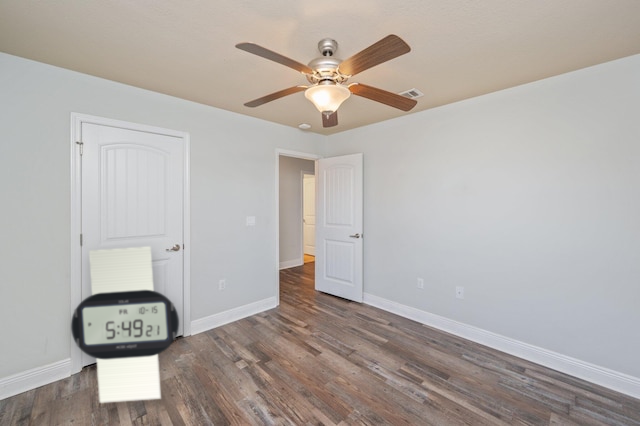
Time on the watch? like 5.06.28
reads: 5.49.21
